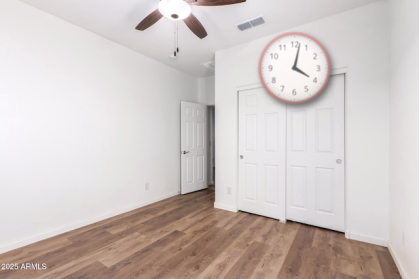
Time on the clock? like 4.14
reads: 4.02
